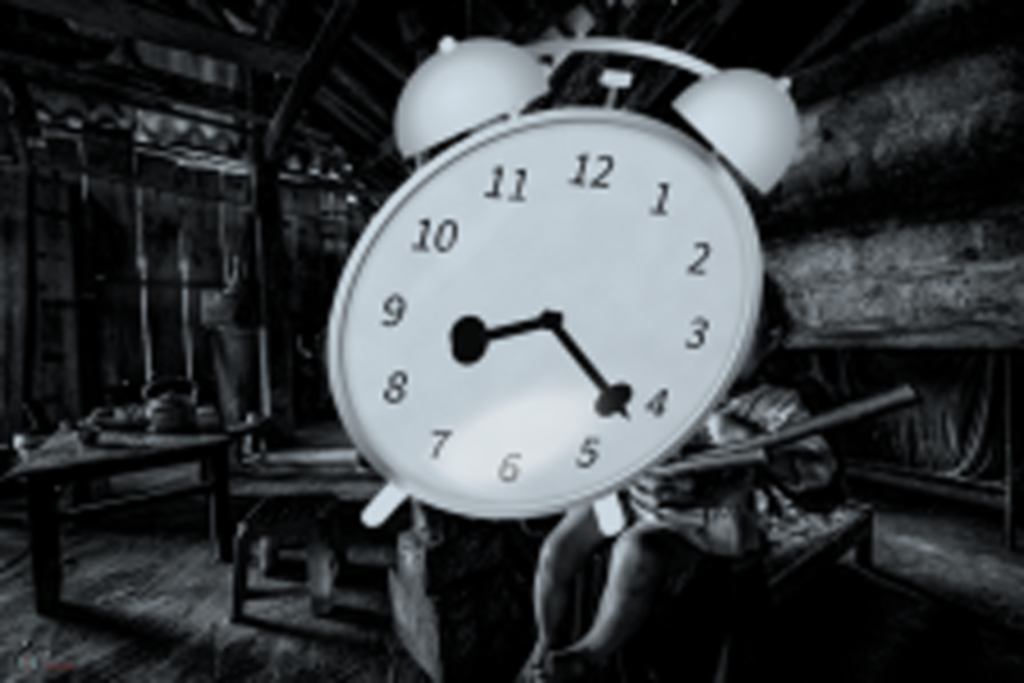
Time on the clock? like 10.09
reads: 8.22
